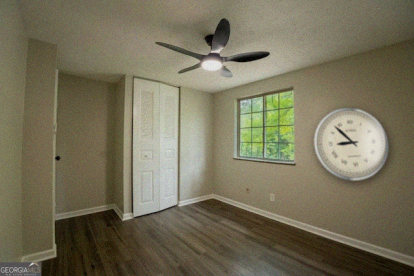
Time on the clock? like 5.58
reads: 8.53
